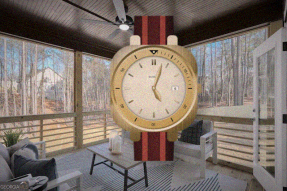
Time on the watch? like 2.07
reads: 5.03
